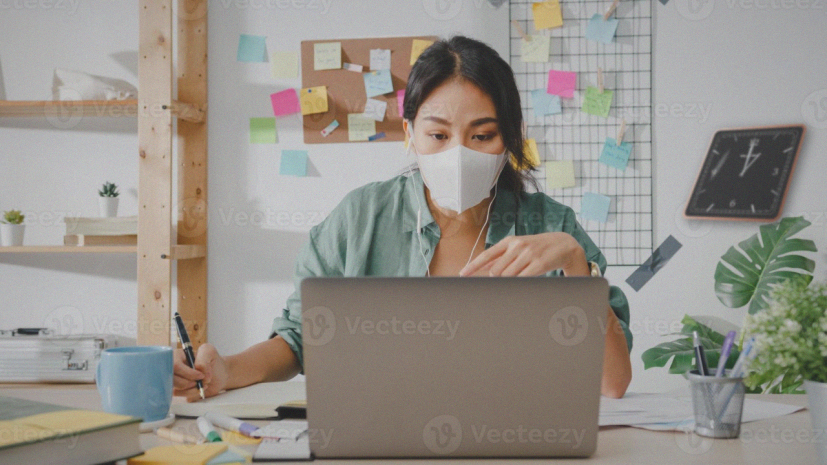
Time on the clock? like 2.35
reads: 1.00
